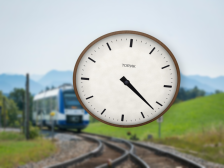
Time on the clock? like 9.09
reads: 4.22
